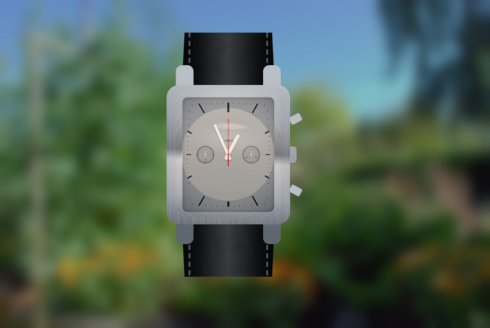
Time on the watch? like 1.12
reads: 12.56
